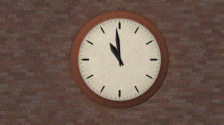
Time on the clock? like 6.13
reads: 10.59
